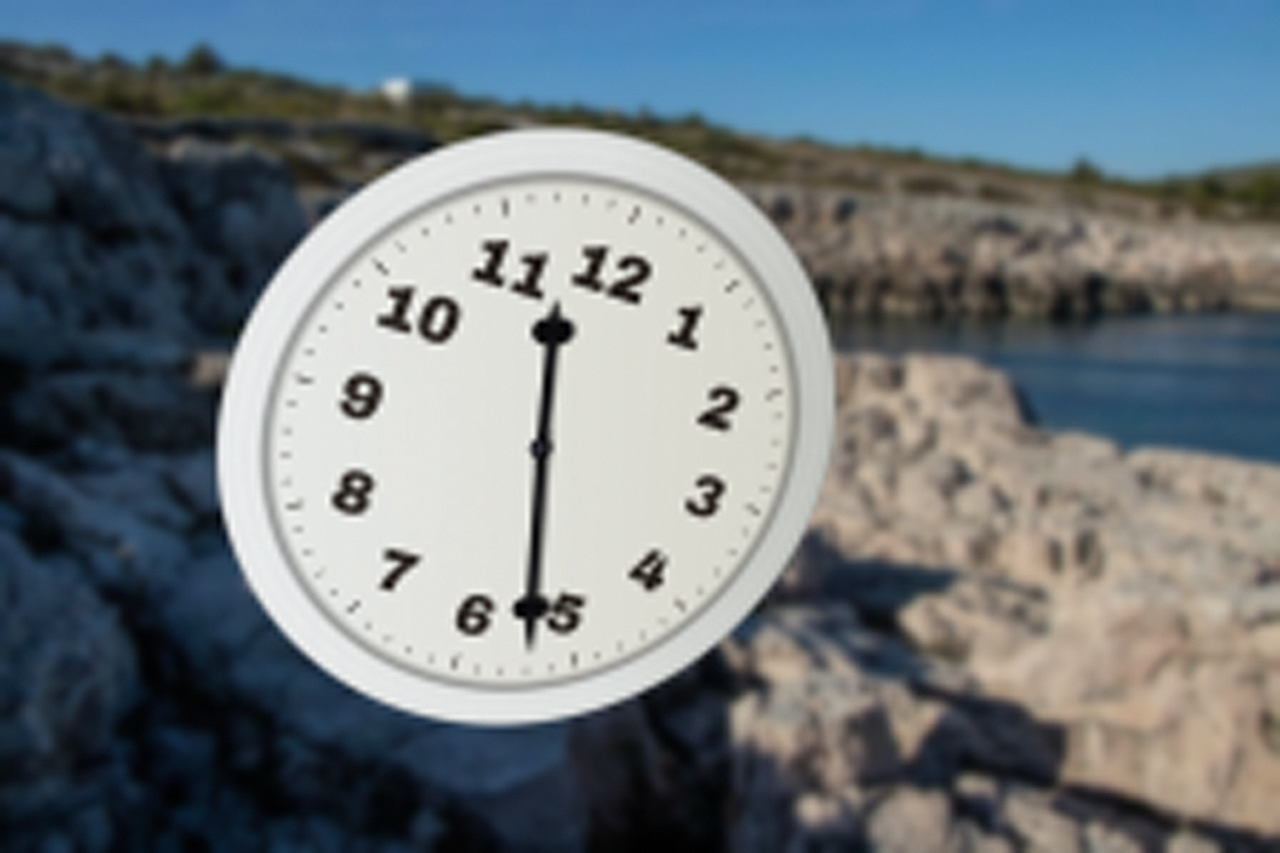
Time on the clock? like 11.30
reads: 11.27
